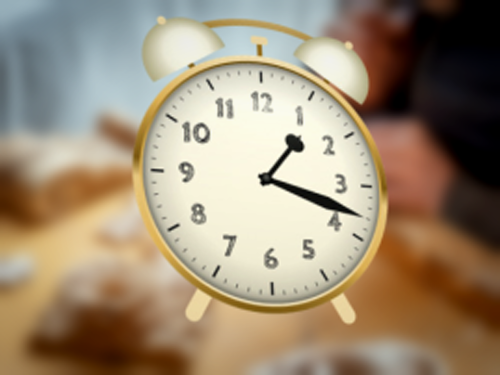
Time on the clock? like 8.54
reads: 1.18
